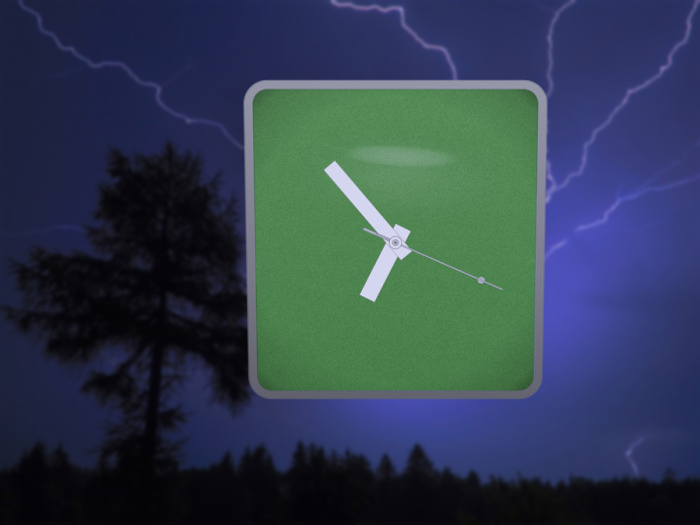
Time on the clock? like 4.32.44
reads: 6.53.19
